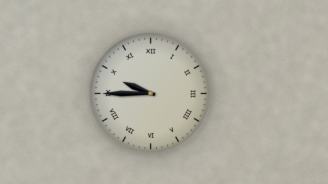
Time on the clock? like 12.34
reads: 9.45
